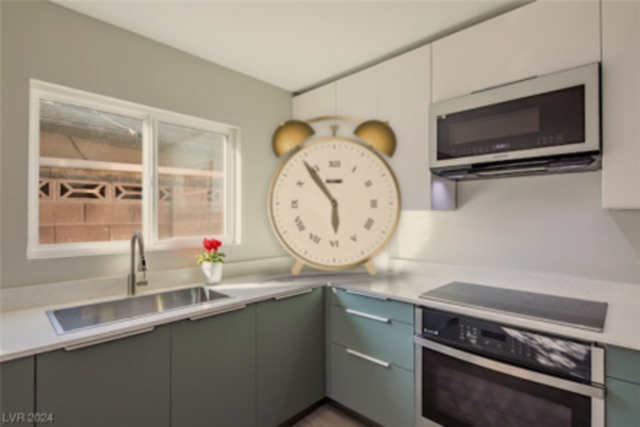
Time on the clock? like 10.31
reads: 5.54
